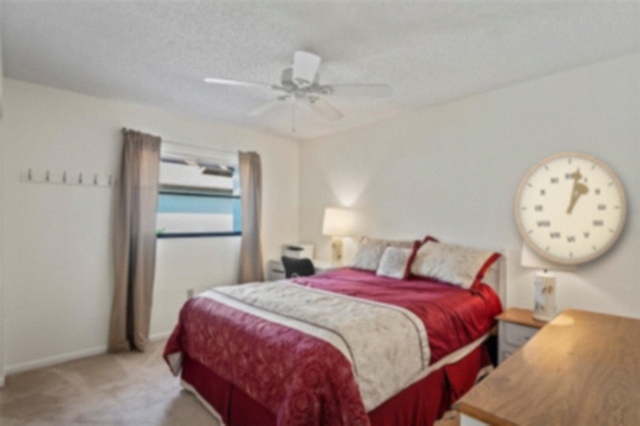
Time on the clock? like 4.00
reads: 1.02
